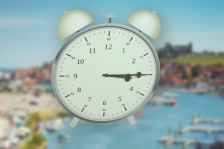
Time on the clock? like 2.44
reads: 3.15
